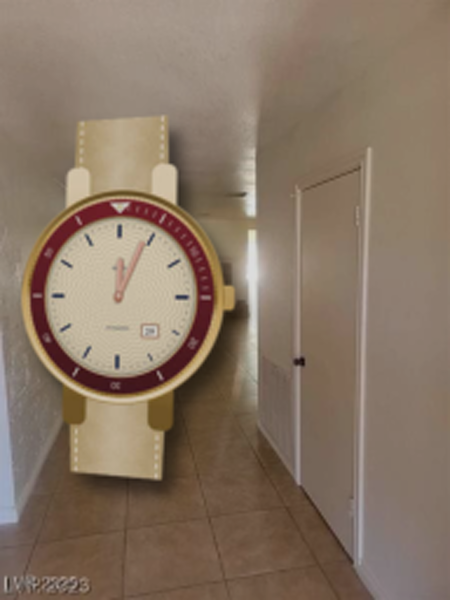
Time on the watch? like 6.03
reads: 12.04
